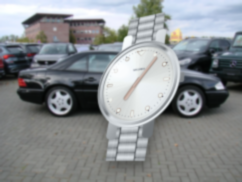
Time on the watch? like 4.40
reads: 7.06
